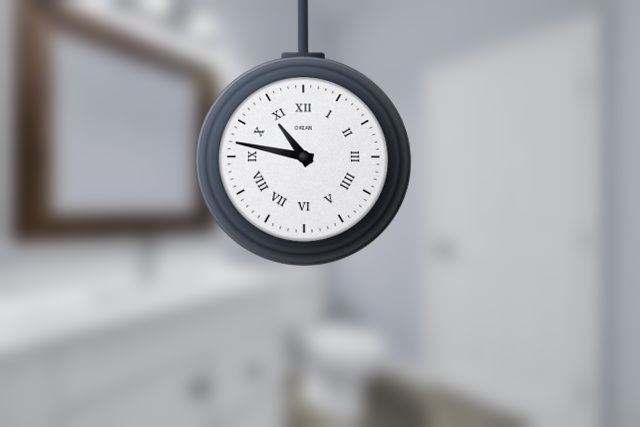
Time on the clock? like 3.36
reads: 10.47
